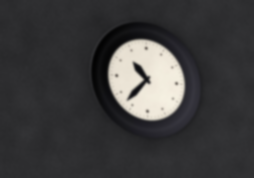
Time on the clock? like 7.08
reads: 10.37
